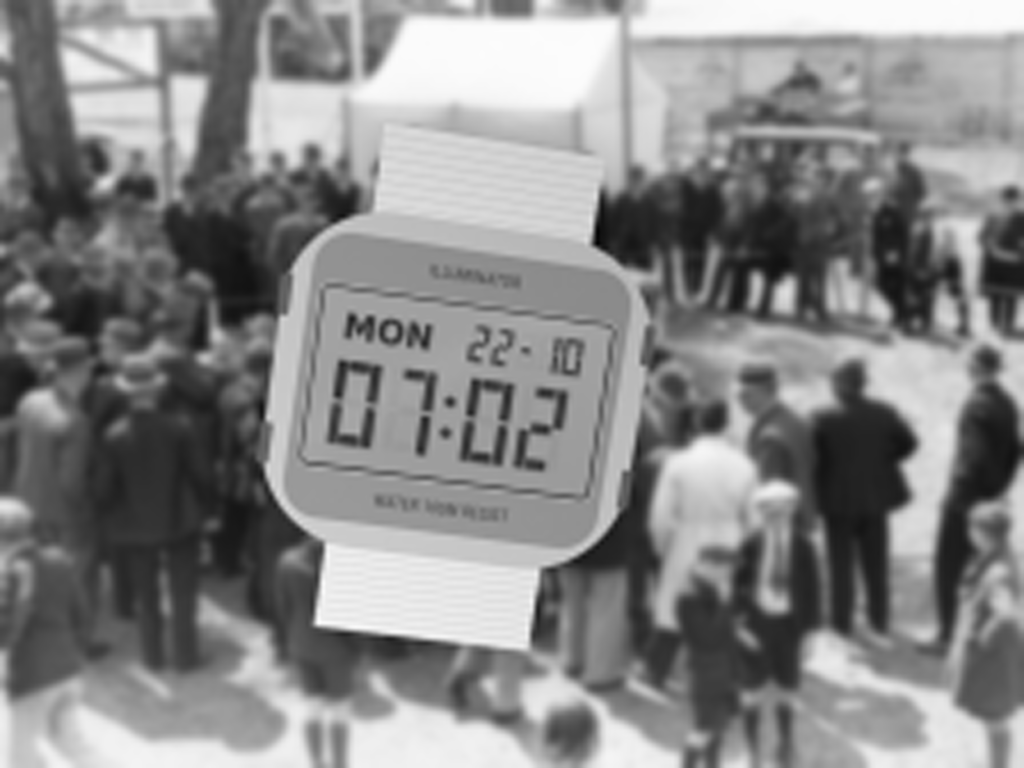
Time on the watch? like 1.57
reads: 7.02
